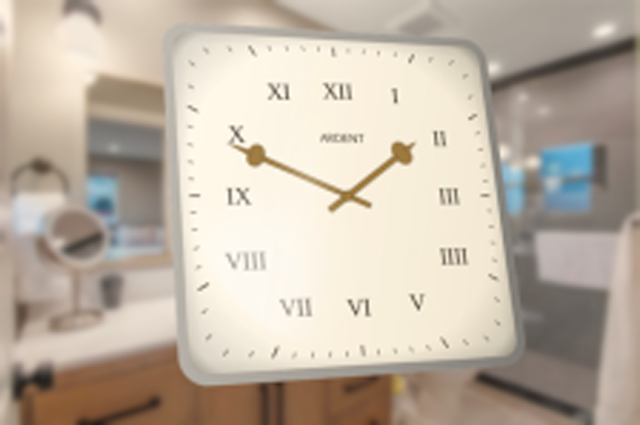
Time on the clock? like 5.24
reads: 1.49
